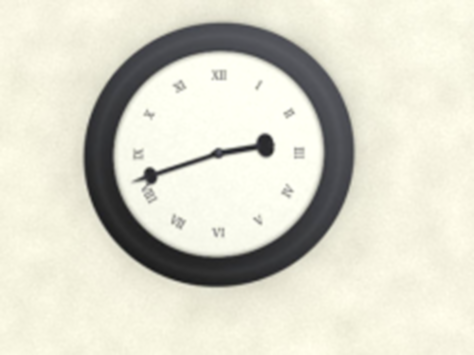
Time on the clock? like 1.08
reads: 2.42
